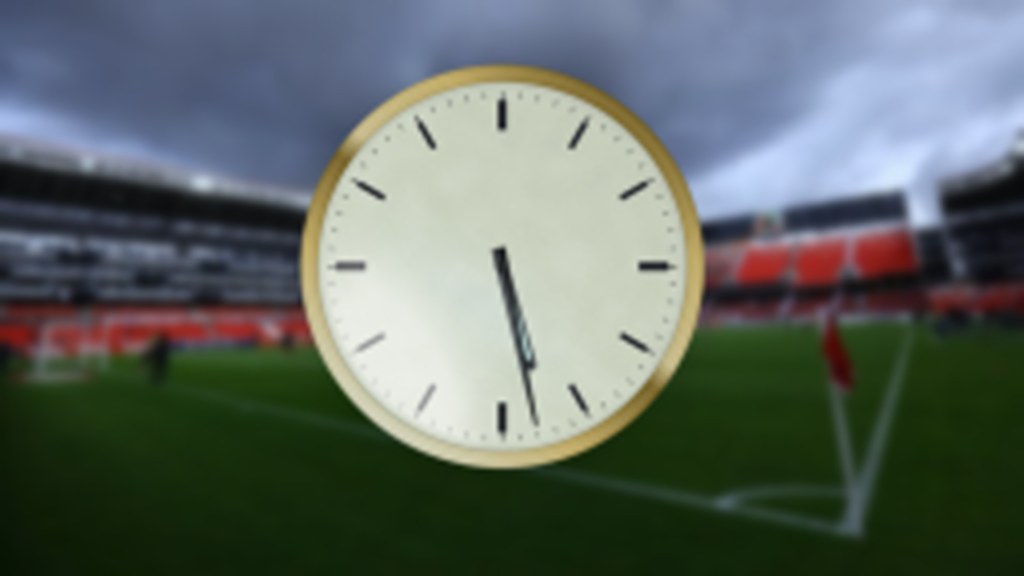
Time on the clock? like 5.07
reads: 5.28
